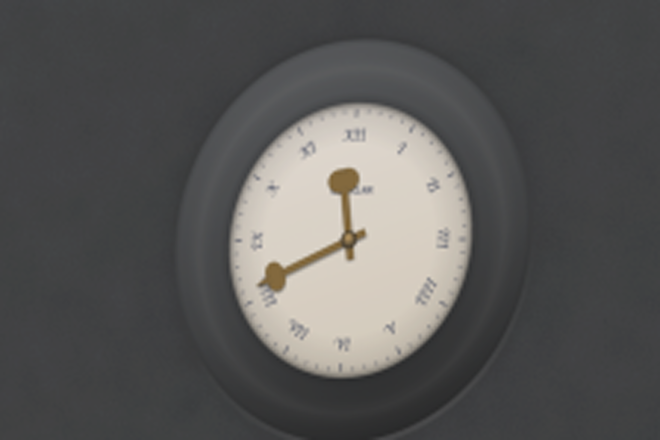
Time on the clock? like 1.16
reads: 11.41
